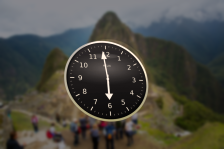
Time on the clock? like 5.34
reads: 5.59
